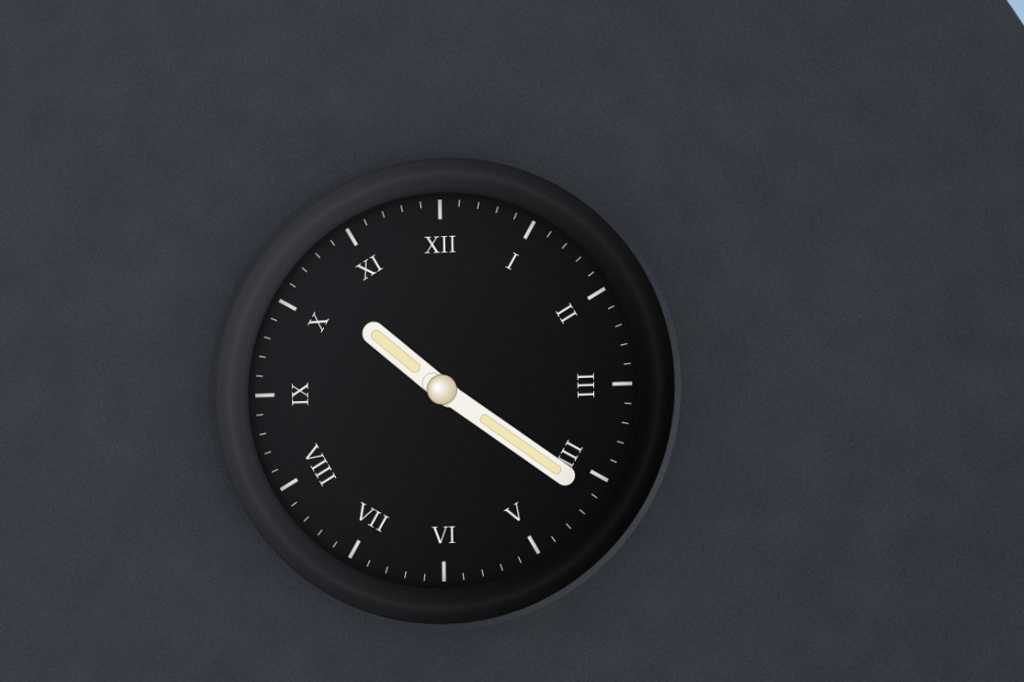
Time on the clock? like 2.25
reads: 10.21
